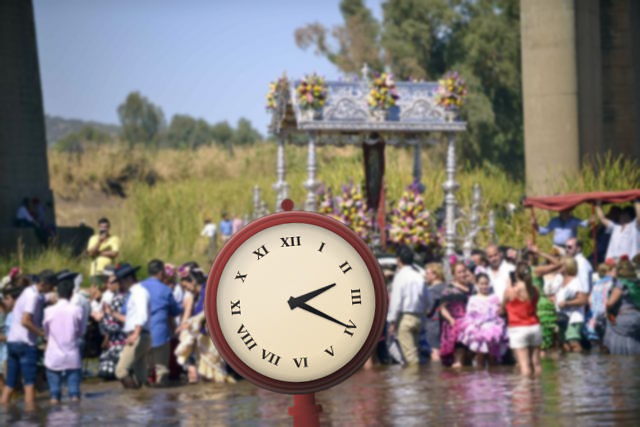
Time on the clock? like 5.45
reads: 2.20
